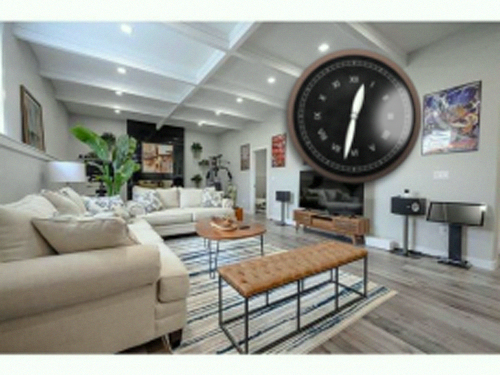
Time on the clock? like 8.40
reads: 12.32
